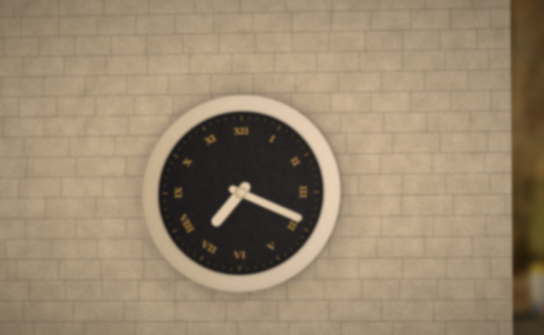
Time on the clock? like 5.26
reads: 7.19
